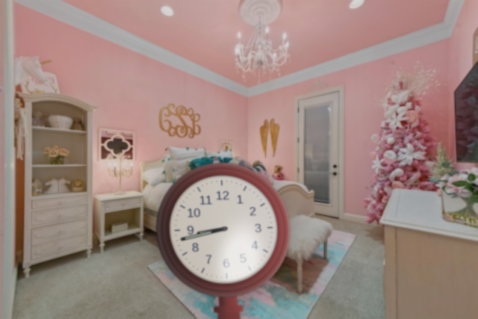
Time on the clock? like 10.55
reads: 8.43
